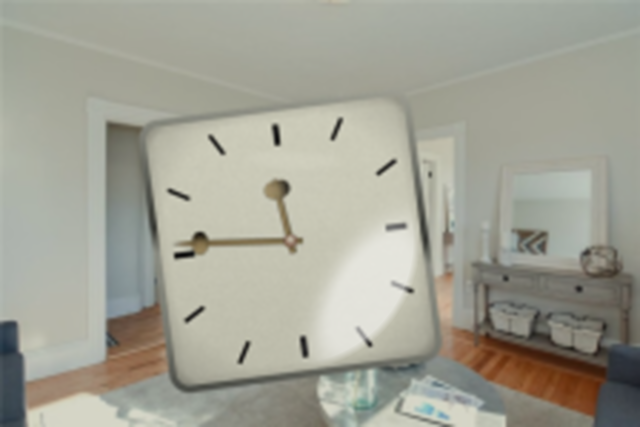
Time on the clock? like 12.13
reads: 11.46
